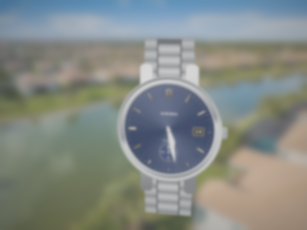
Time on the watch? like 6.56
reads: 5.28
